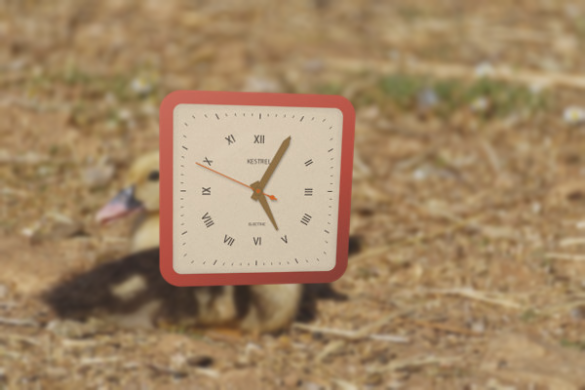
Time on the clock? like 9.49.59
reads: 5.04.49
